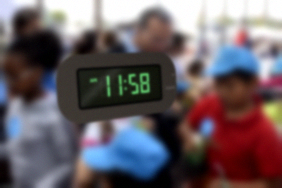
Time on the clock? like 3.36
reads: 11.58
